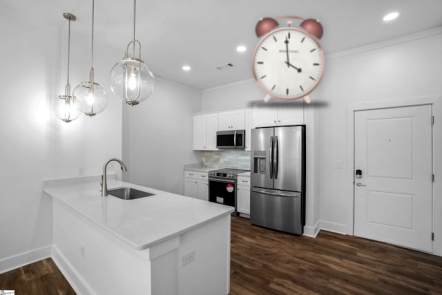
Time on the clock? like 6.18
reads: 3.59
